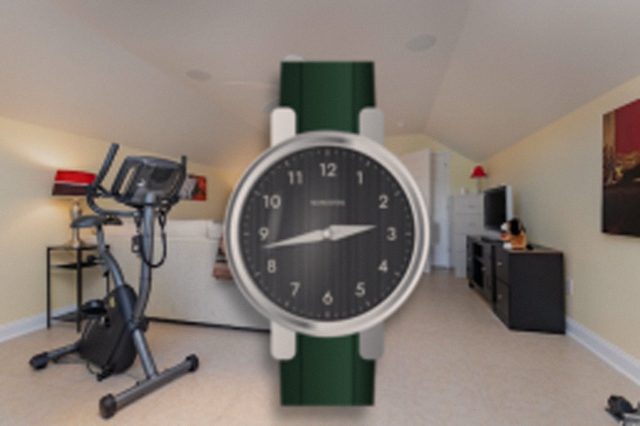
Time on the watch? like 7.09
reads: 2.43
